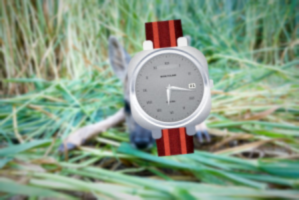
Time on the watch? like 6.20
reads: 6.17
